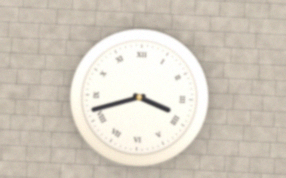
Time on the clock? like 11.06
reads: 3.42
